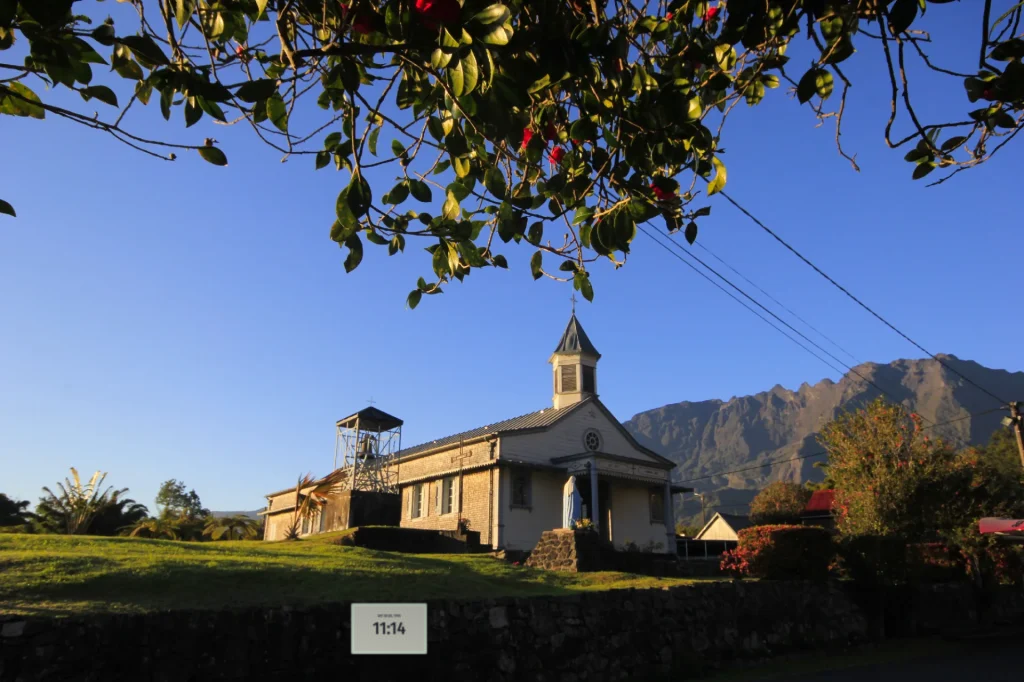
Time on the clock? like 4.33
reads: 11.14
